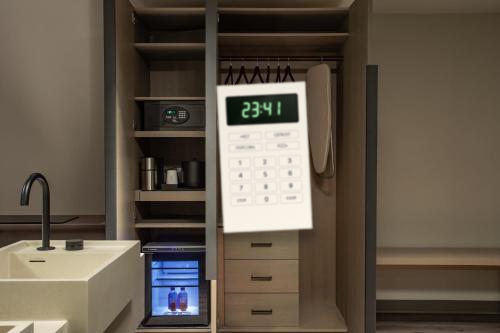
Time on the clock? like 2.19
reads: 23.41
